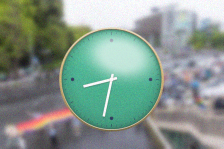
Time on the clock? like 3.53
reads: 8.32
